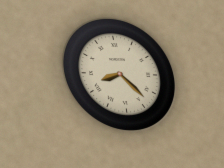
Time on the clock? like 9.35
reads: 8.23
